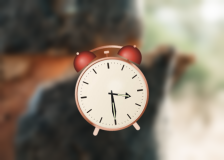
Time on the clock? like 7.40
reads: 3.30
